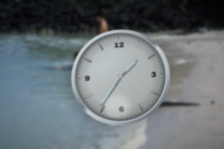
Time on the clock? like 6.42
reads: 1.36
